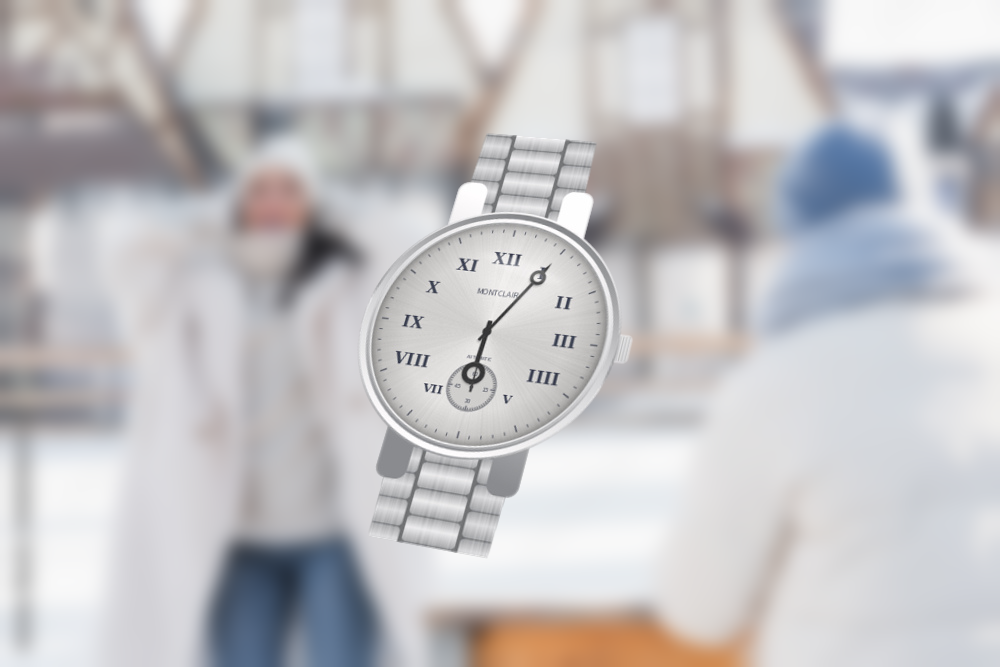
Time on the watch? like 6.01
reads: 6.05
